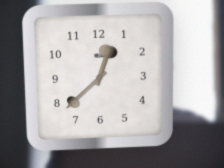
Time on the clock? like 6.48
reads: 12.38
